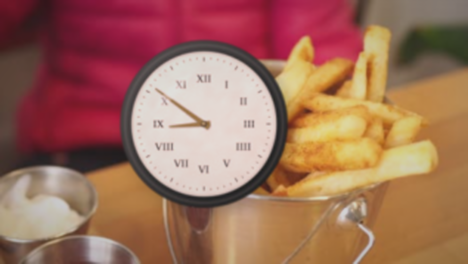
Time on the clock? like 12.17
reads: 8.51
